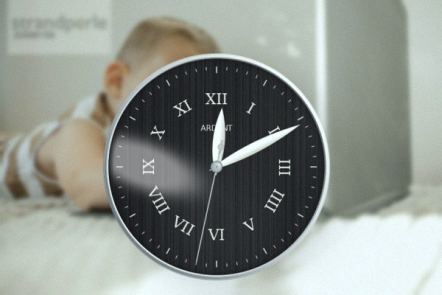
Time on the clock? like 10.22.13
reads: 12.10.32
